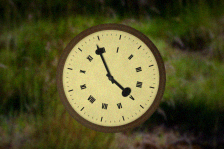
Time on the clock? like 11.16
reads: 4.59
